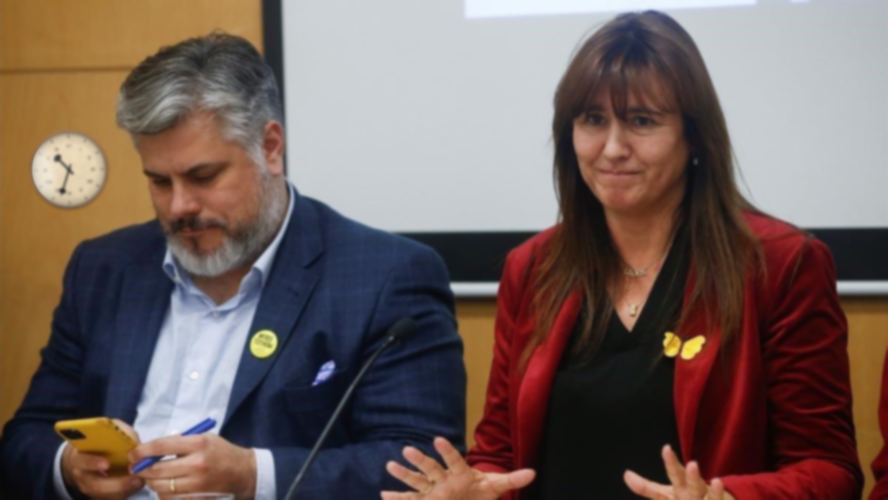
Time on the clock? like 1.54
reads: 10.33
